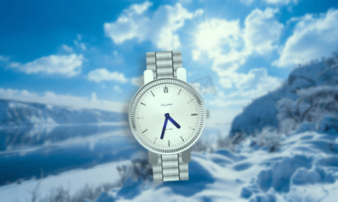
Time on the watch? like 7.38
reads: 4.33
